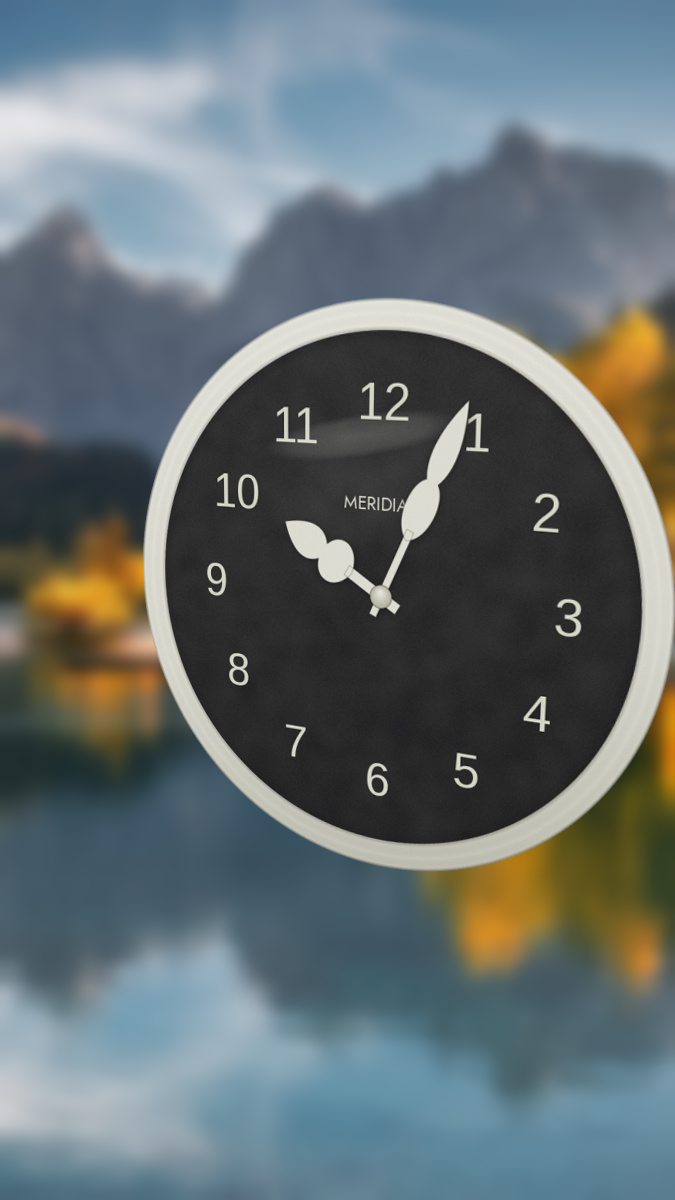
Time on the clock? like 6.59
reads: 10.04
